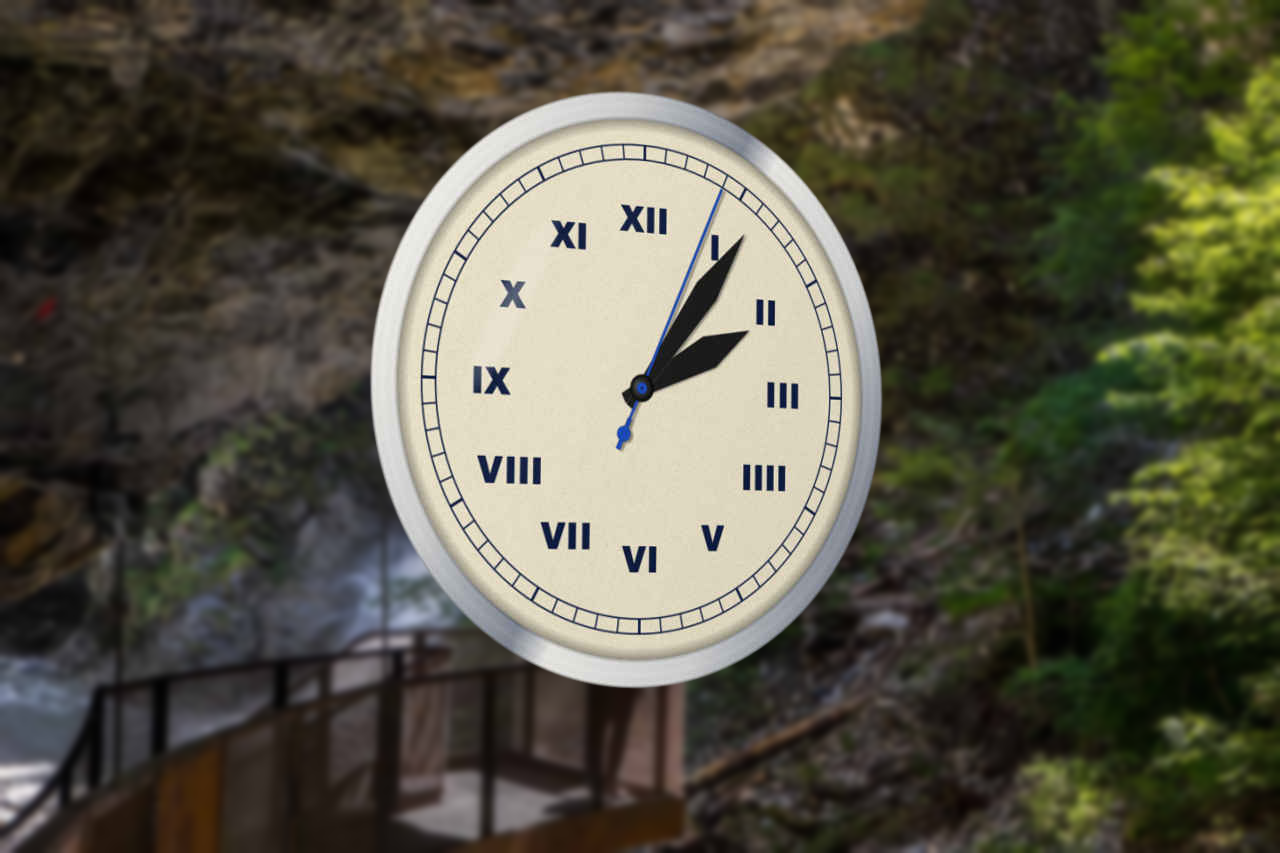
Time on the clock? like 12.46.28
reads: 2.06.04
